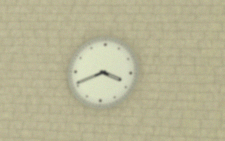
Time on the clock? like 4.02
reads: 3.41
